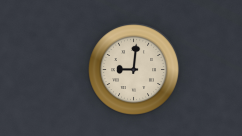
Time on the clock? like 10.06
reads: 9.01
